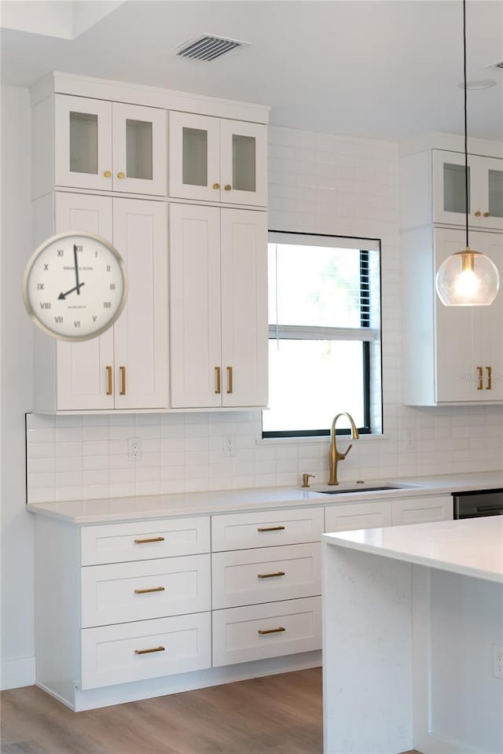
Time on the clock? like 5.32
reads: 7.59
